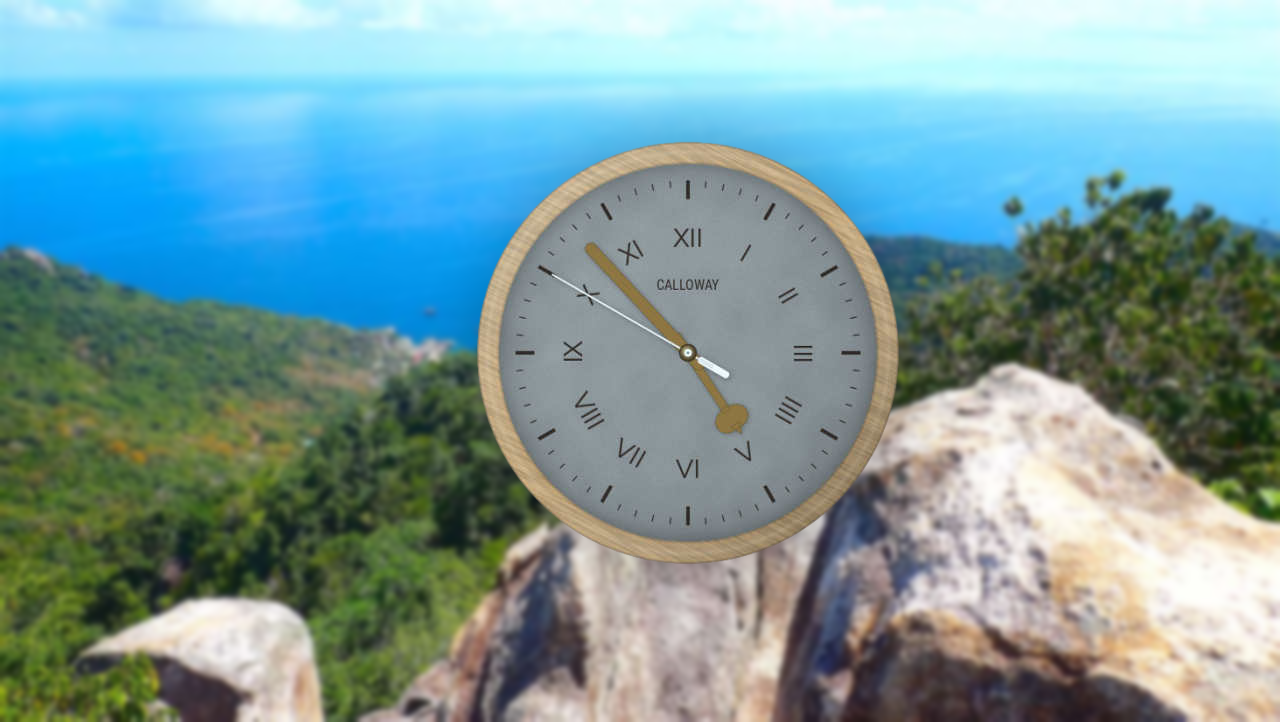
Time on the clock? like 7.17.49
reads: 4.52.50
